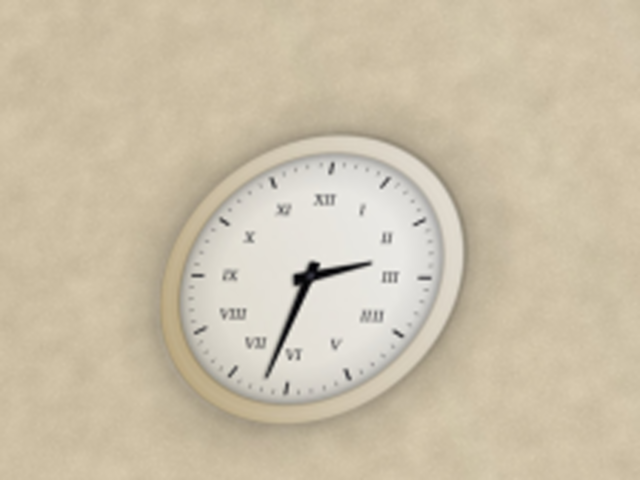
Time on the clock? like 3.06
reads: 2.32
